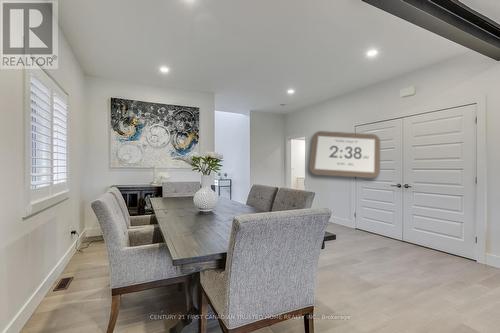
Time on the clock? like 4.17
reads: 2.38
